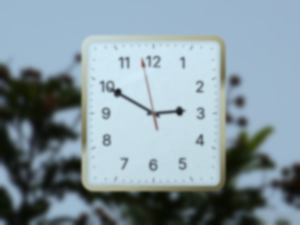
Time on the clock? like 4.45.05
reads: 2.49.58
